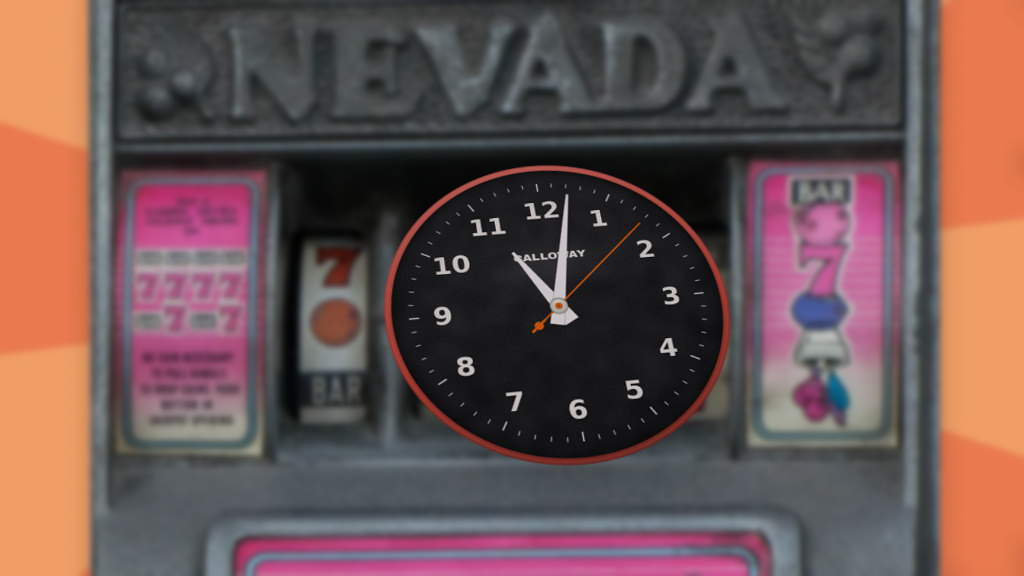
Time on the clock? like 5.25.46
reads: 11.02.08
